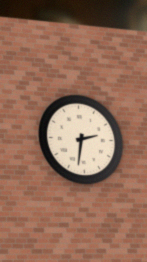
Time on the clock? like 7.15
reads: 2.32
